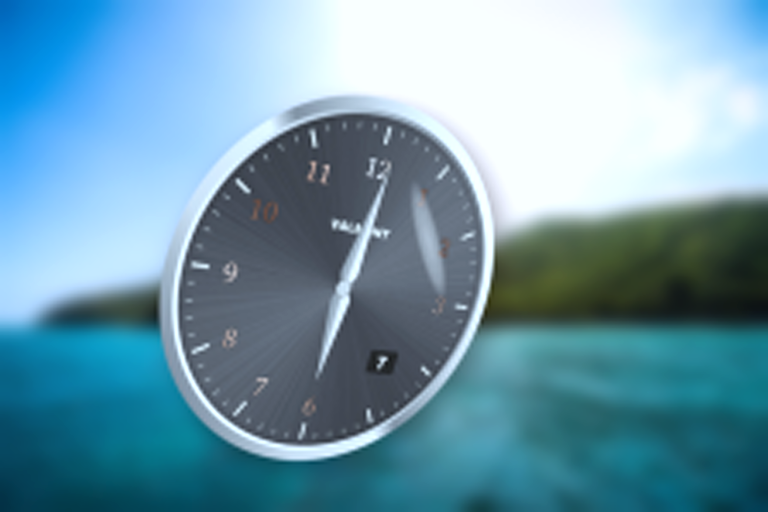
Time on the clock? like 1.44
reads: 6.01
